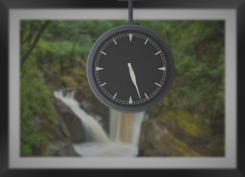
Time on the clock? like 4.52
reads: 5.27
